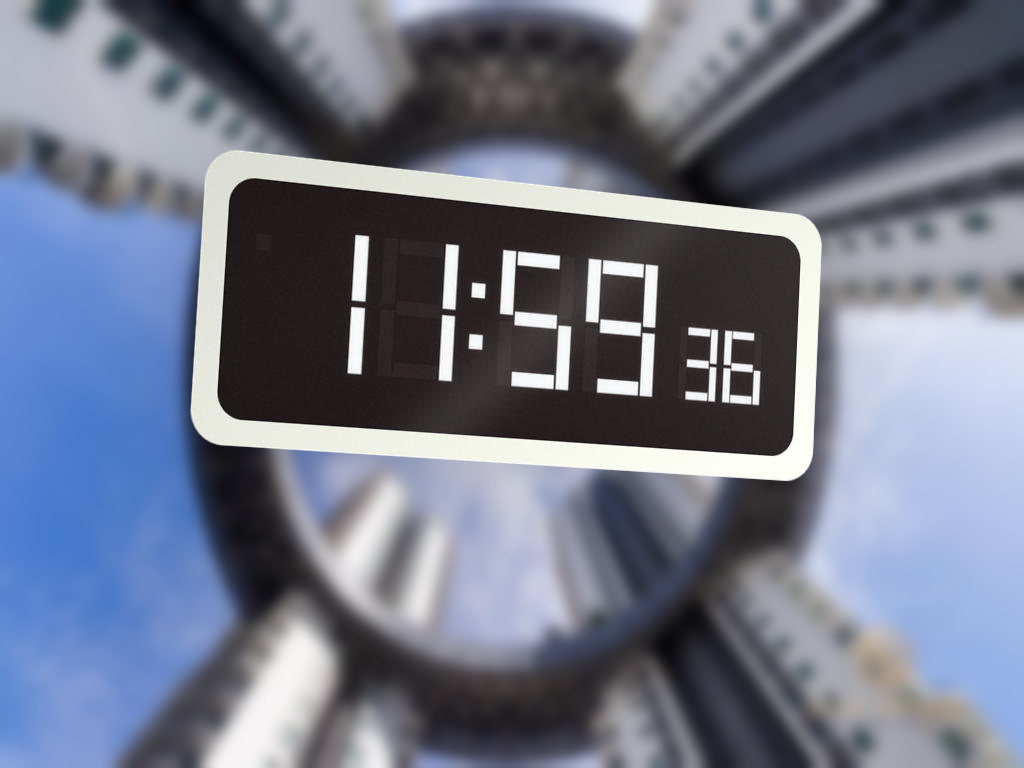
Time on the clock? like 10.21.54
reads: 11.59.36
